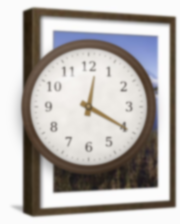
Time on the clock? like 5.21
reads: 12.20
